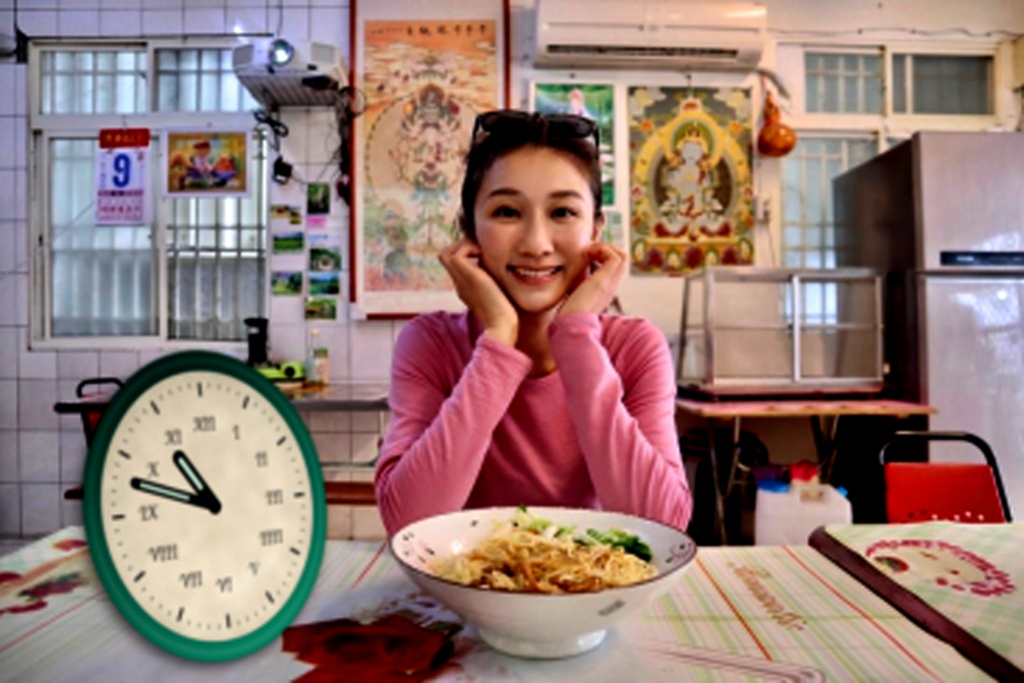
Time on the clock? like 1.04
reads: 10.48
